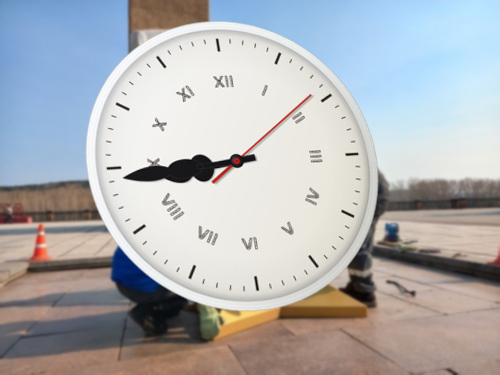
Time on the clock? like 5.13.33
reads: 8.44.09
